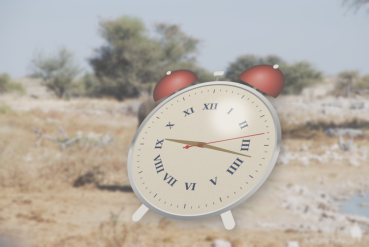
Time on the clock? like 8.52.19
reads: 9.17.13
